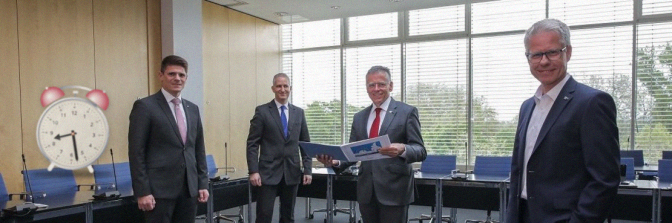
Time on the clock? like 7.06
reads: 8.28
